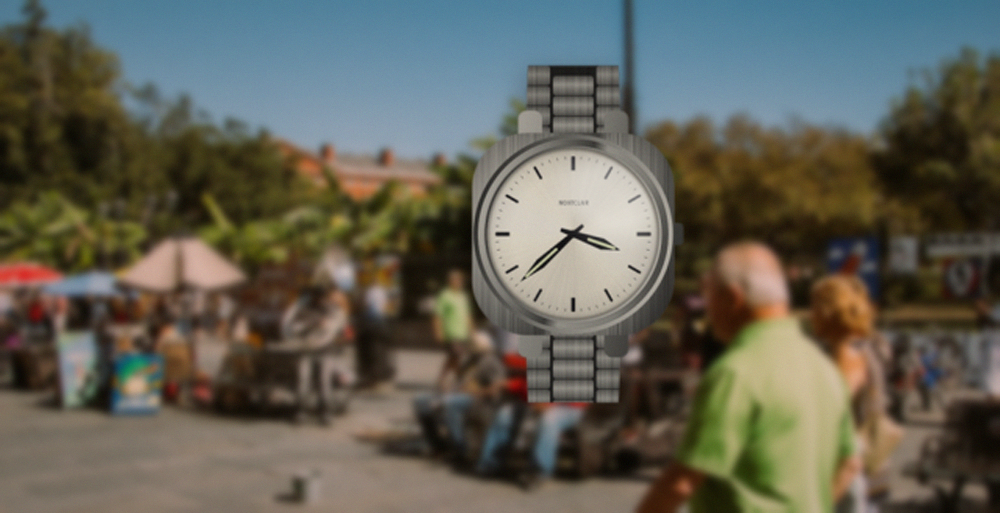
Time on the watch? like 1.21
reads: 3.38
